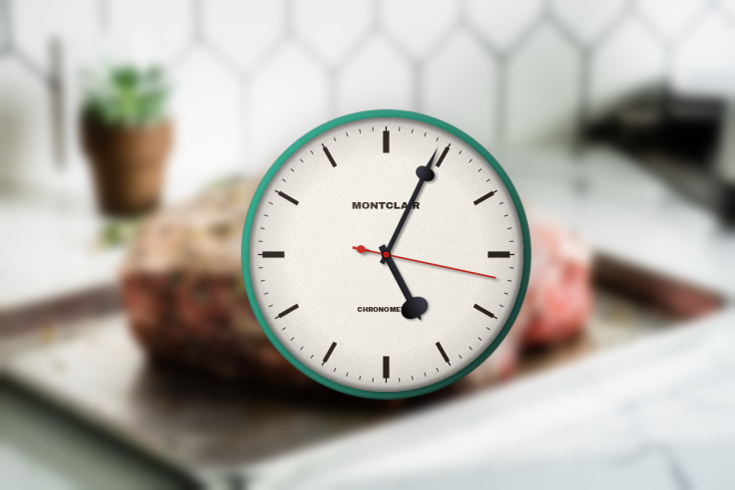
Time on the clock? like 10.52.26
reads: 5.04.17
